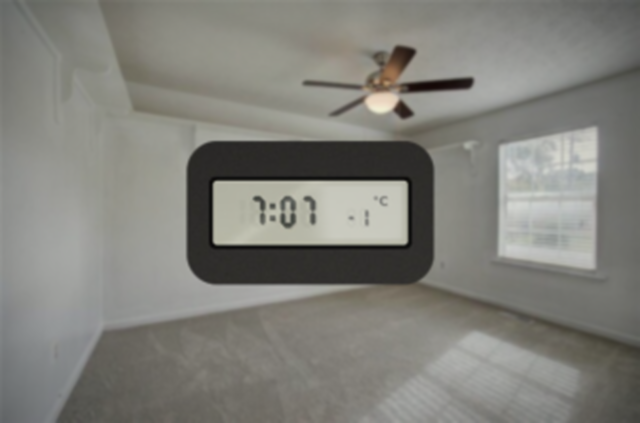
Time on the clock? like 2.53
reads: 7.07
